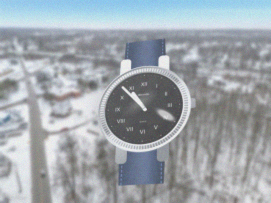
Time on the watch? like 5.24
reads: 10.53
